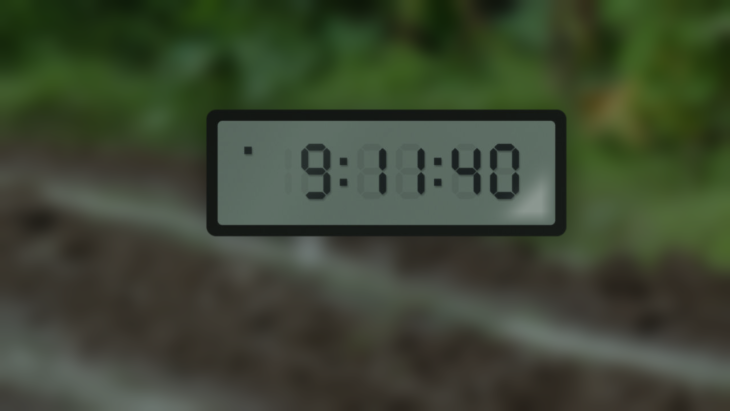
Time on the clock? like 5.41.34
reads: 9.11.40
